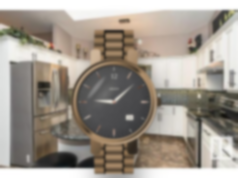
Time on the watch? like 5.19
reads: 9.08
